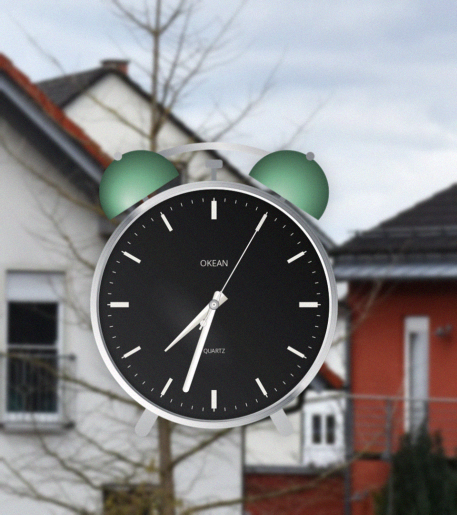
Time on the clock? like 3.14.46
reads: 7.33.05
